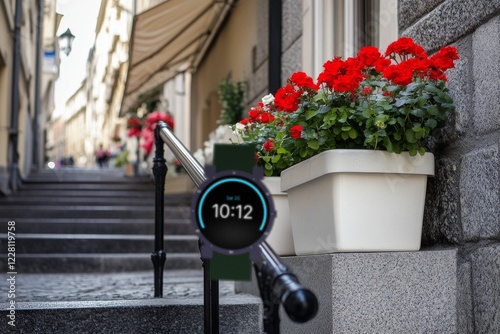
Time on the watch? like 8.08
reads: 10.12
